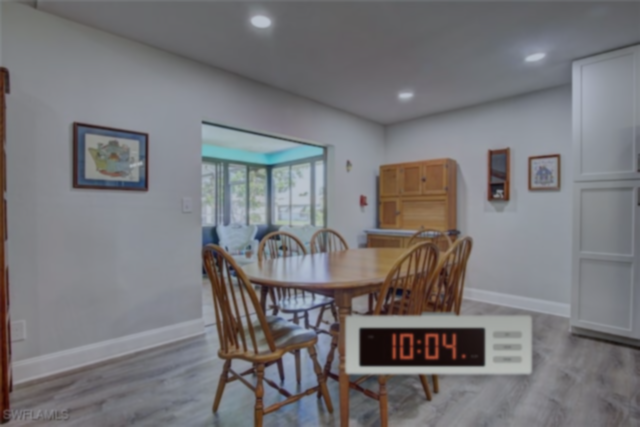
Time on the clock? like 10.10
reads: 10.04
